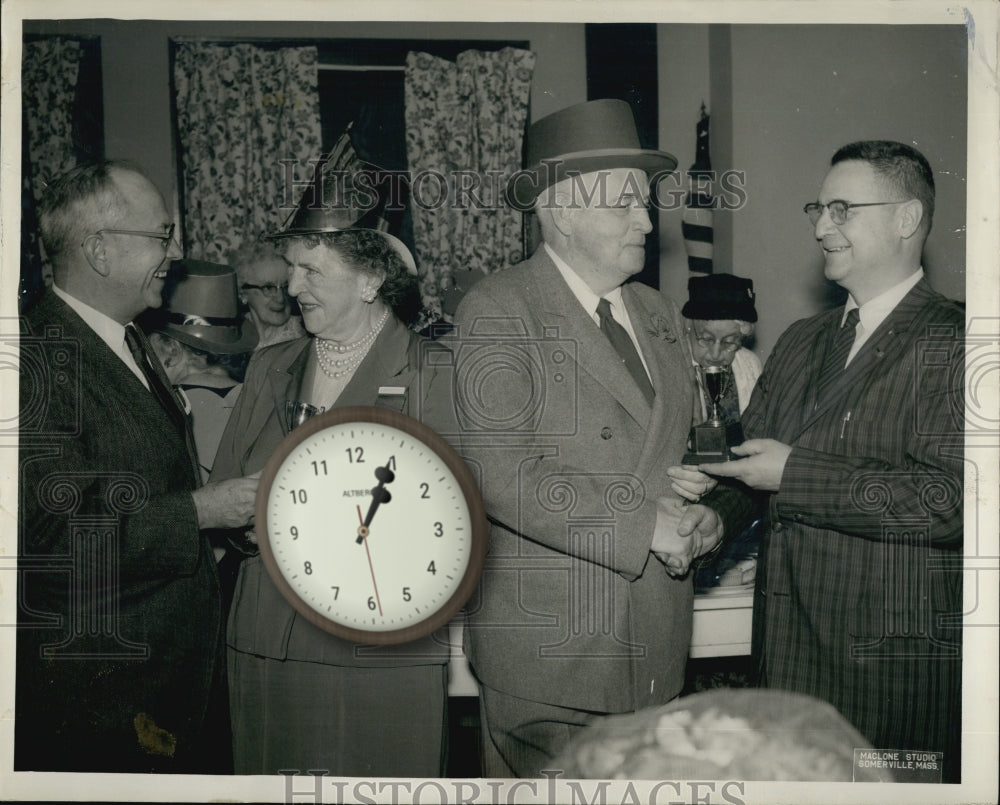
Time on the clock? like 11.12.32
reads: 1.04.29
